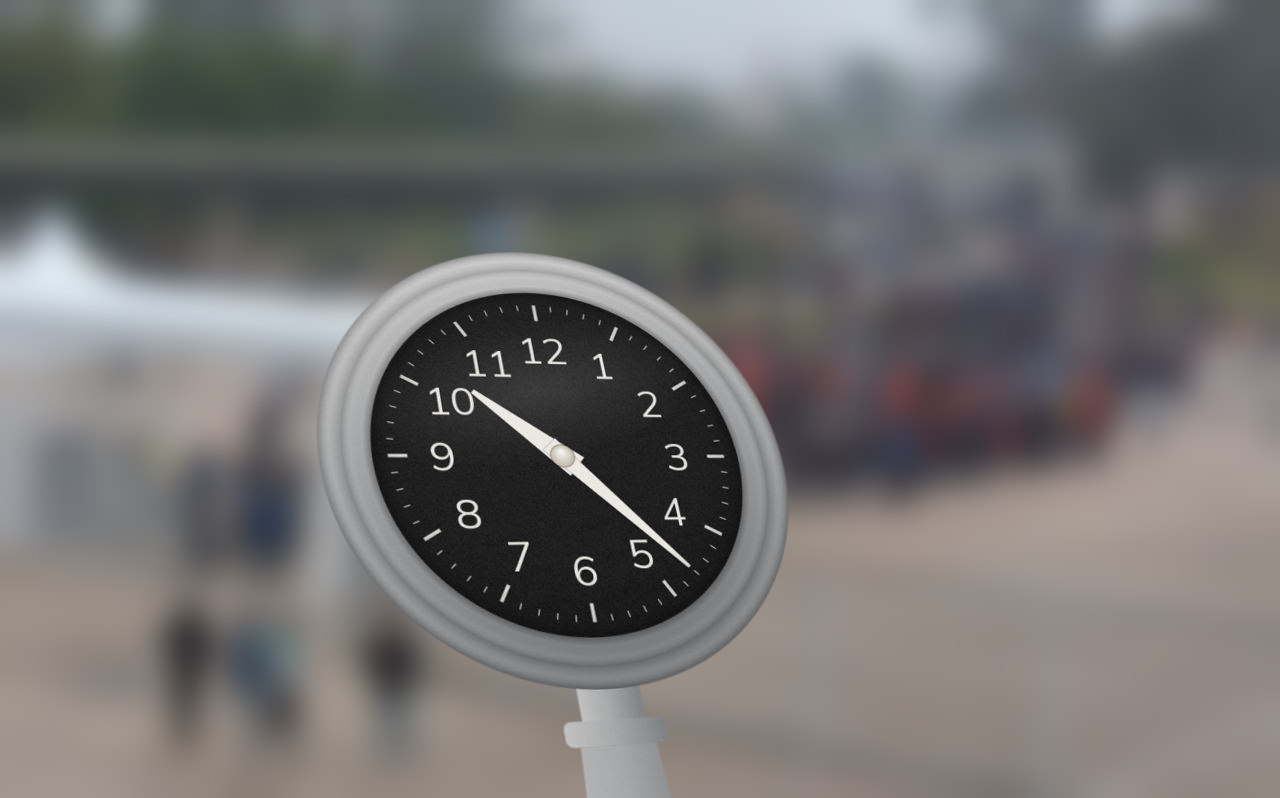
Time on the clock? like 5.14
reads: 10.23
